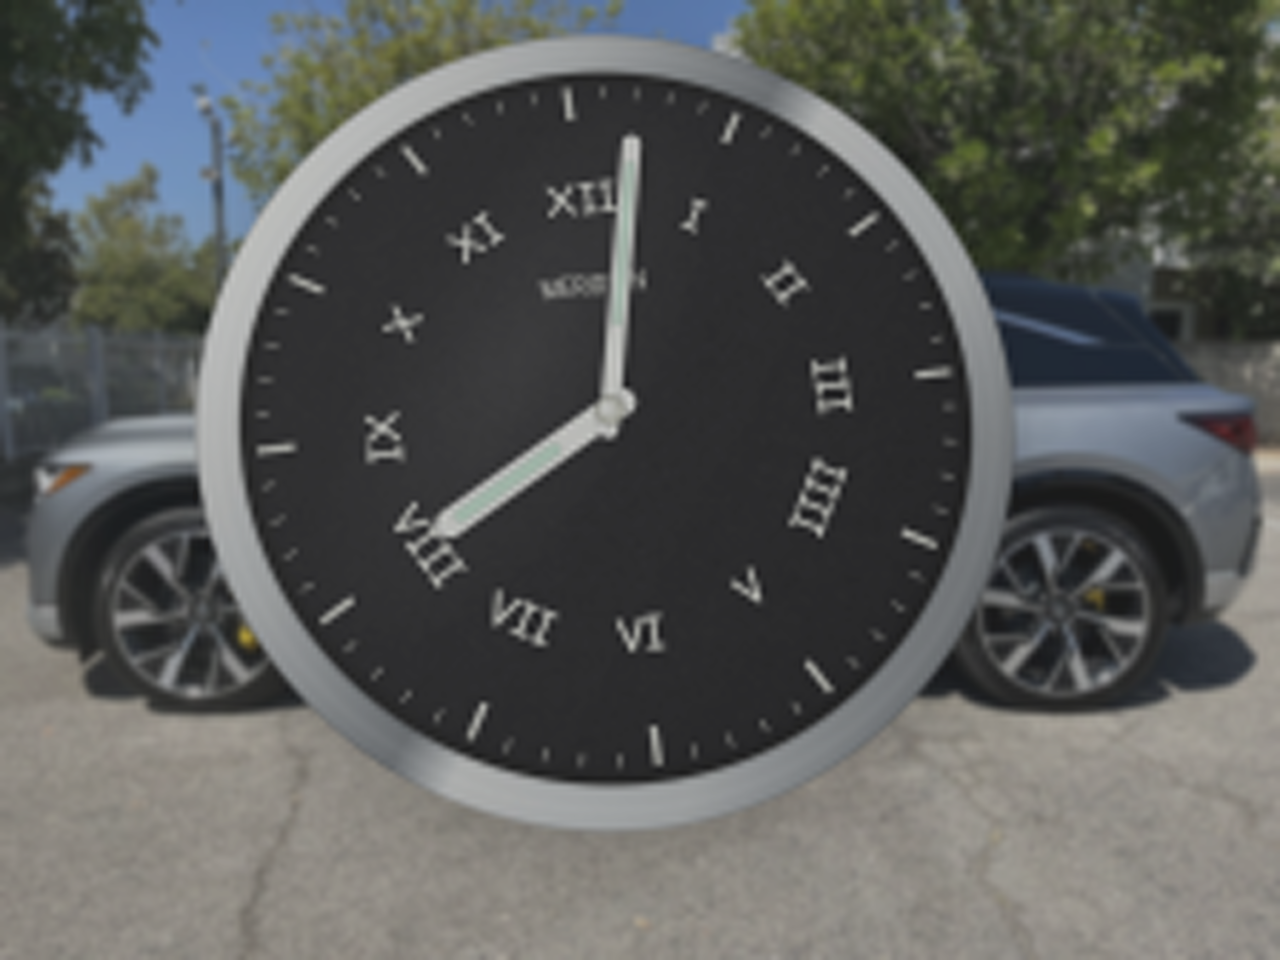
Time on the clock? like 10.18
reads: 8.02
